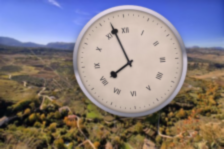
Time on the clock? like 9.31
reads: 7.57
